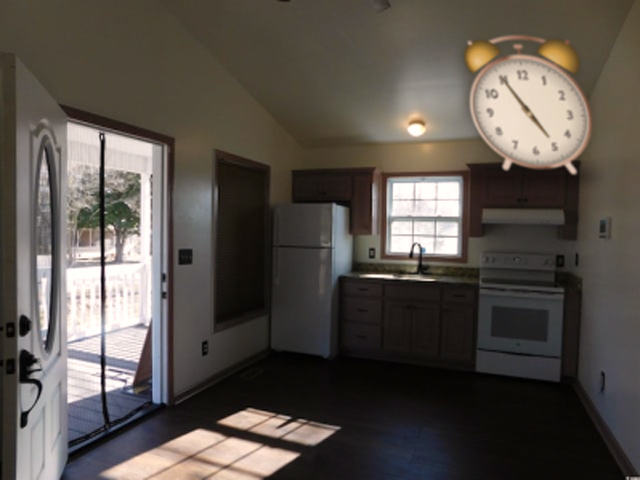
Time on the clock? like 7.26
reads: 4.55
